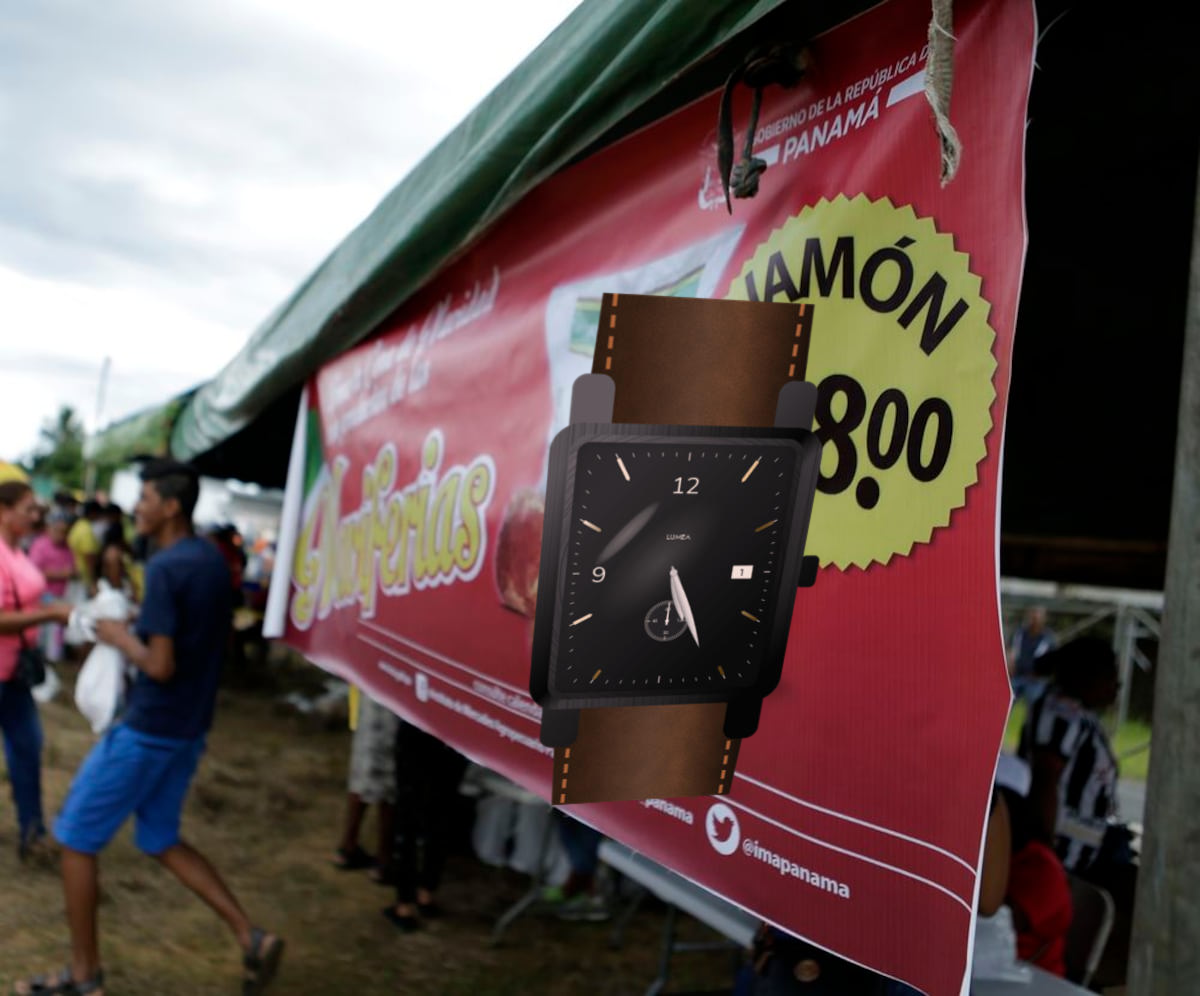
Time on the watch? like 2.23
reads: 5.26
